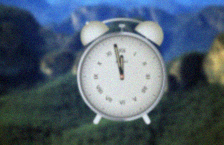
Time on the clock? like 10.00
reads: 11.58
